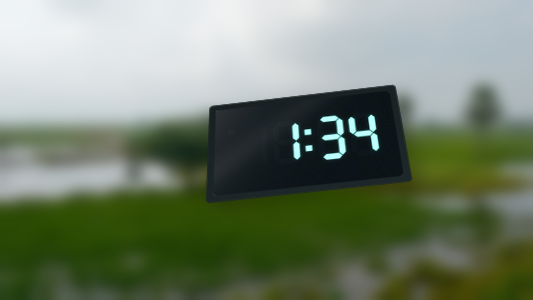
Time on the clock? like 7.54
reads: 1.34
